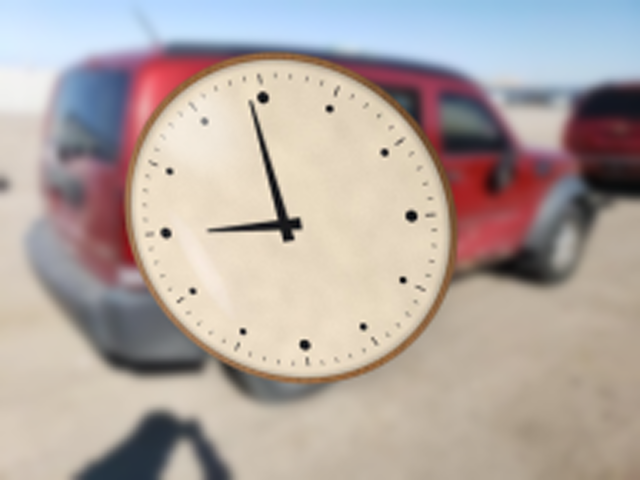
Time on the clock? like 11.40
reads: 8.59
